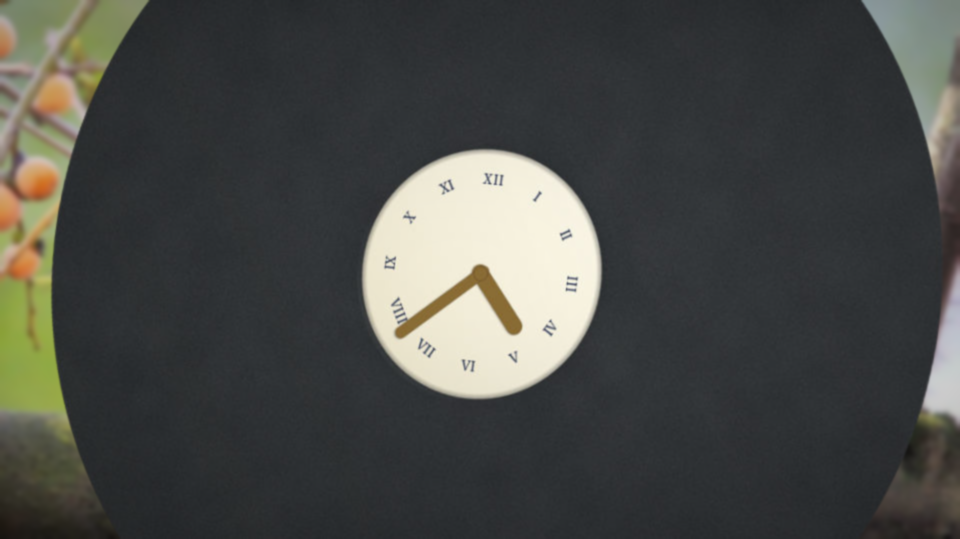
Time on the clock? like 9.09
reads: 4.38
